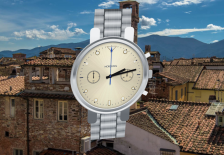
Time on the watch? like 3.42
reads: 2.13
